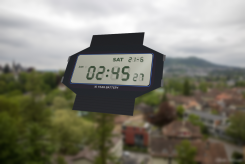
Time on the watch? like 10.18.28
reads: 2.45.27
